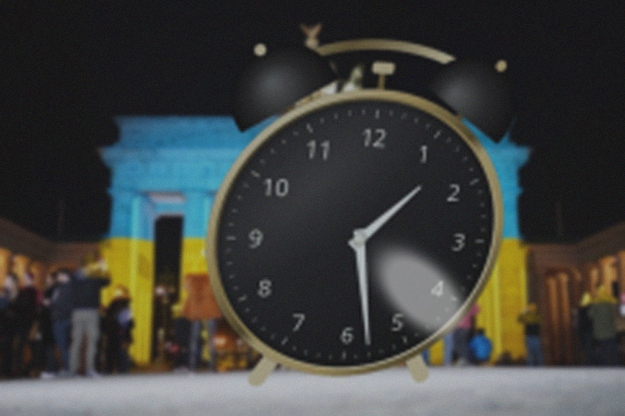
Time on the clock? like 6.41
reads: 1.28
